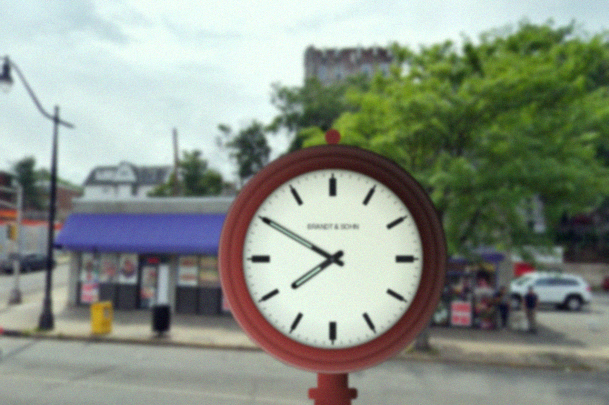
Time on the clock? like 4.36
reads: 7.50
